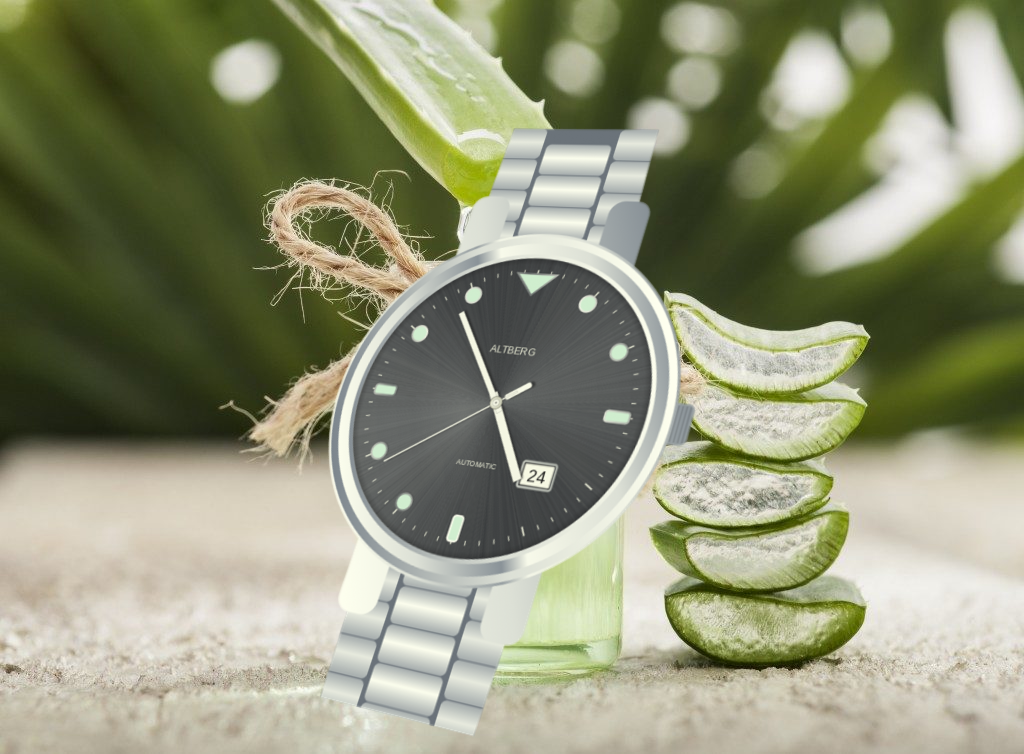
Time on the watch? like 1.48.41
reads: 4.53.39
